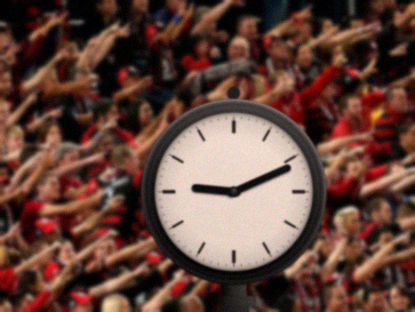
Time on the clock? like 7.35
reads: 9.11
